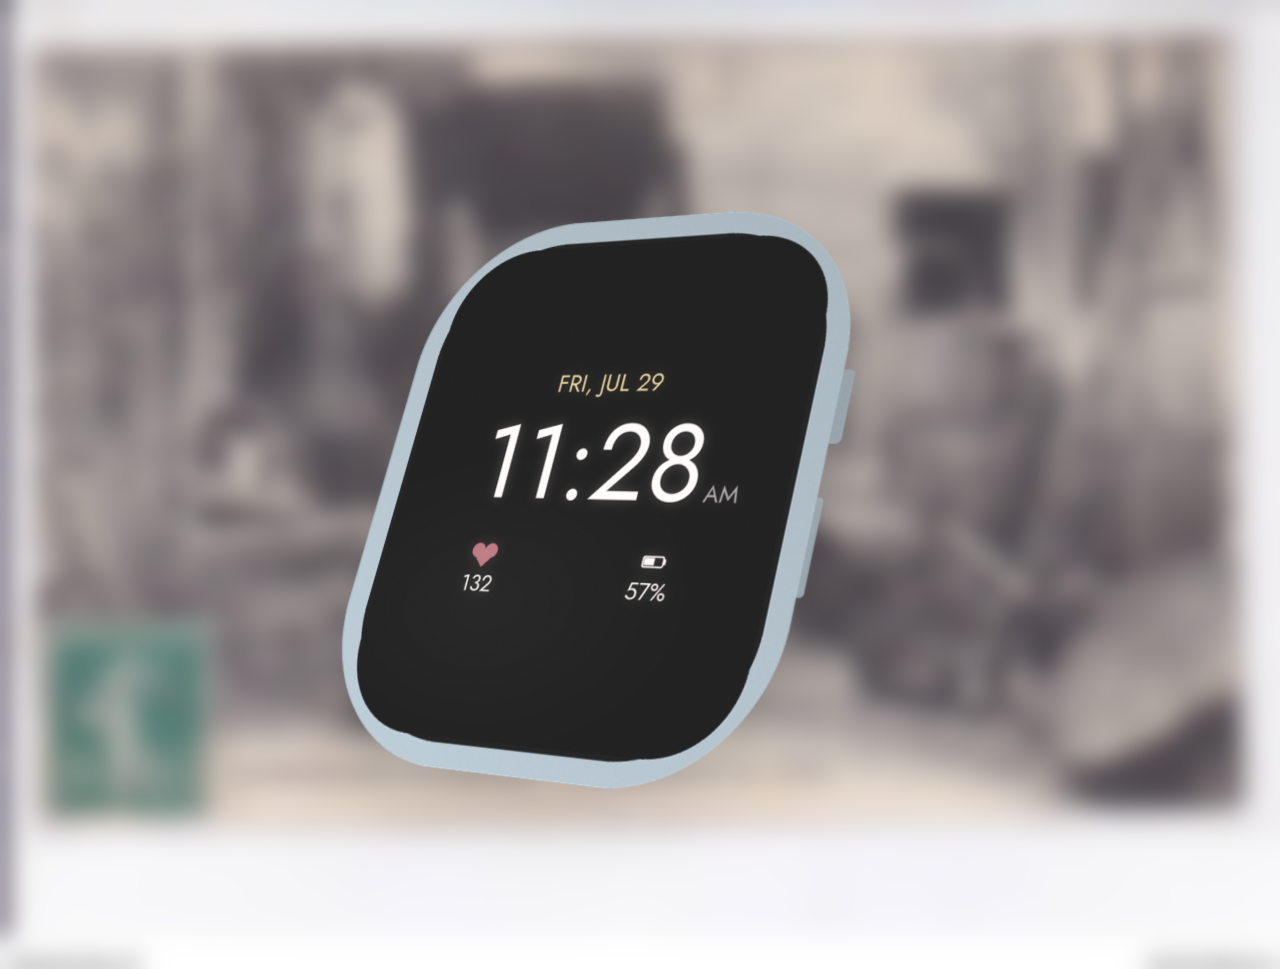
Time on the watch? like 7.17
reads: 11.28
